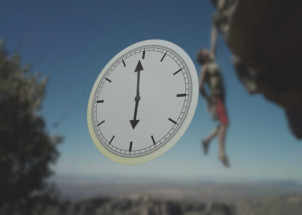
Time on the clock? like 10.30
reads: 5.59
